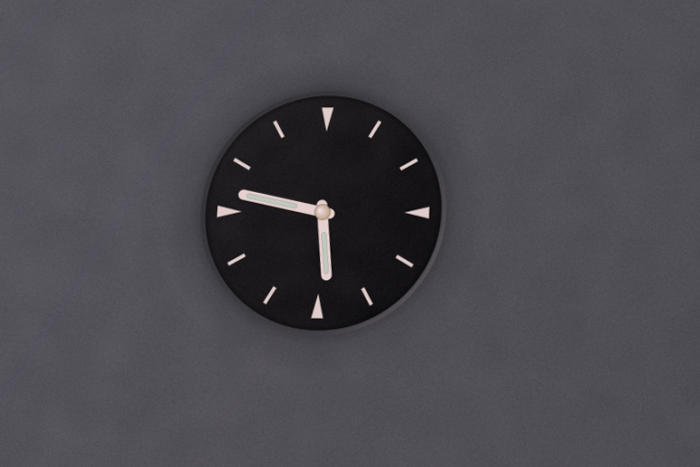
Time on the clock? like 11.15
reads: 5.47
